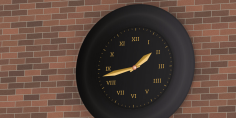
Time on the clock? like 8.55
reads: 1.43
